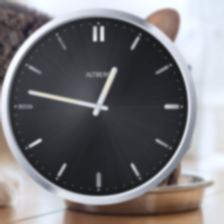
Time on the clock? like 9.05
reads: 12.47
